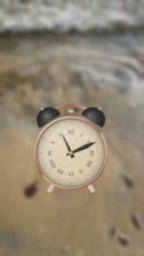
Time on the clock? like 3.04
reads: 11.11
